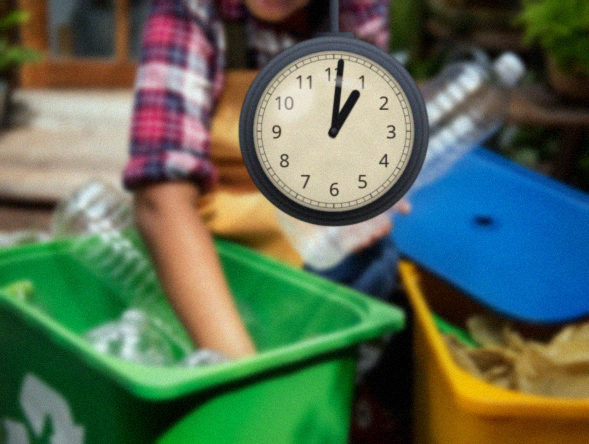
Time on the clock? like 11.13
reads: 1.01
